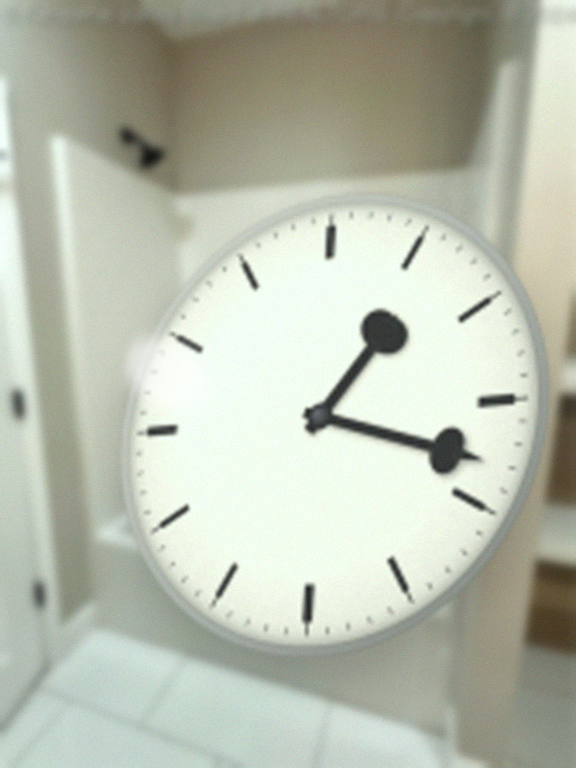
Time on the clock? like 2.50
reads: 1.18
